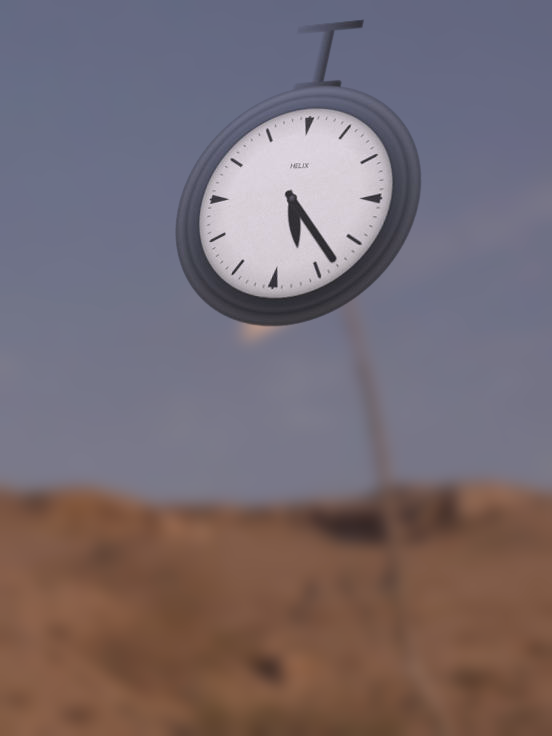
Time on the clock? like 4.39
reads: 5.23
